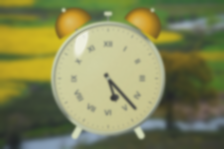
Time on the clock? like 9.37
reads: 5.23
